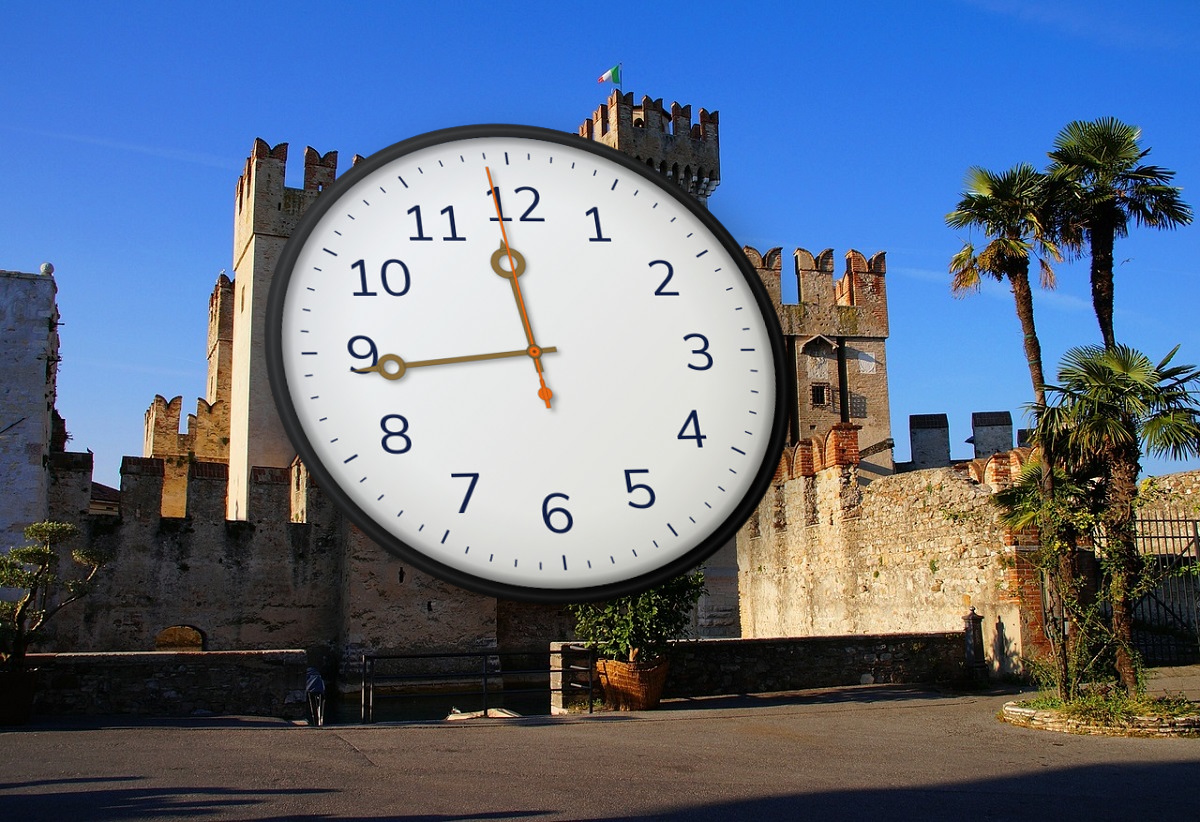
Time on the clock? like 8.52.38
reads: 11.43.59
